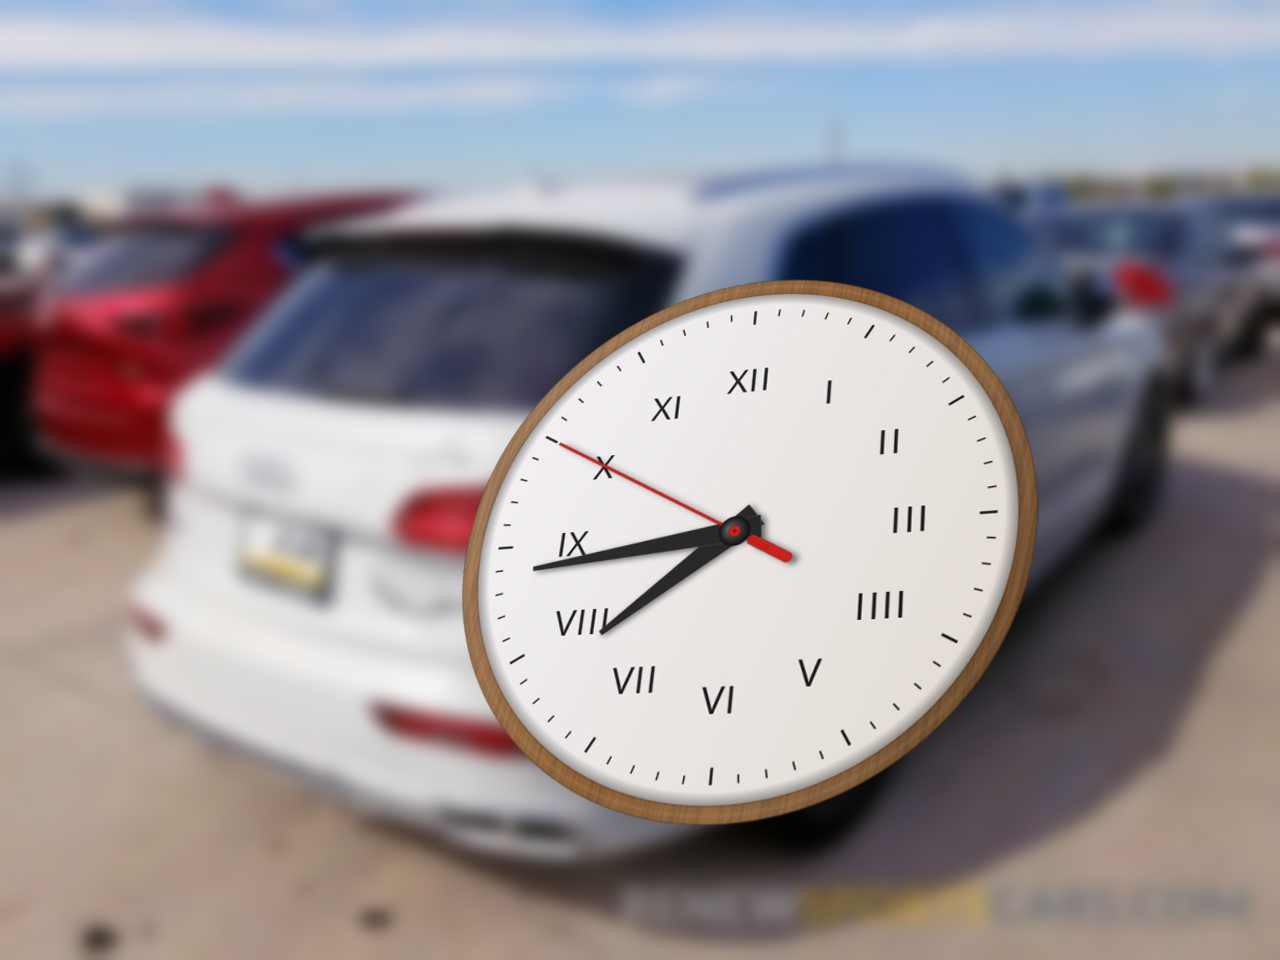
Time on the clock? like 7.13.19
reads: 7.43.50
